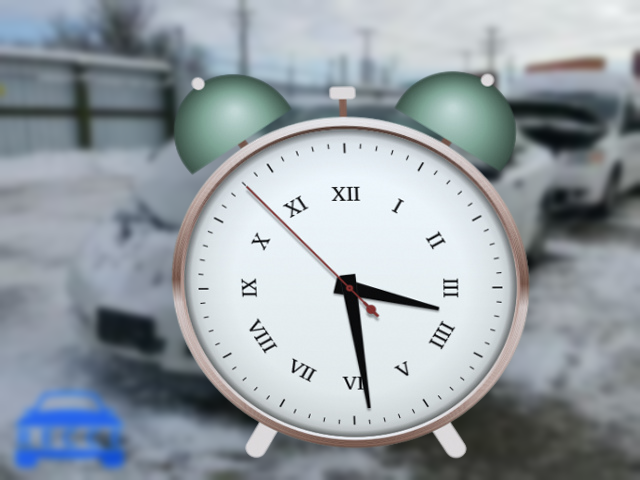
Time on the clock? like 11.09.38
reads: 3.28.53
